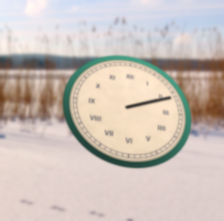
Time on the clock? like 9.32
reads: 2.11
